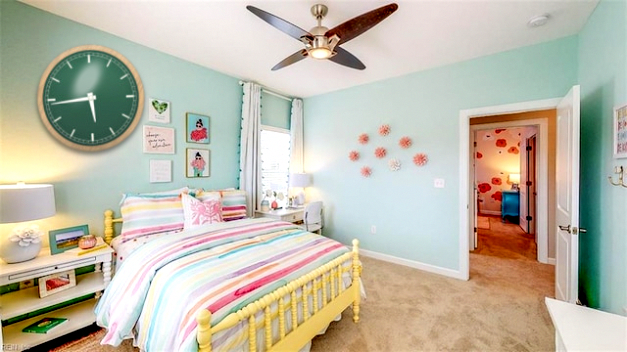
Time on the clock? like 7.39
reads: 5.44
